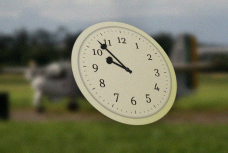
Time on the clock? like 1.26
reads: 9.53
